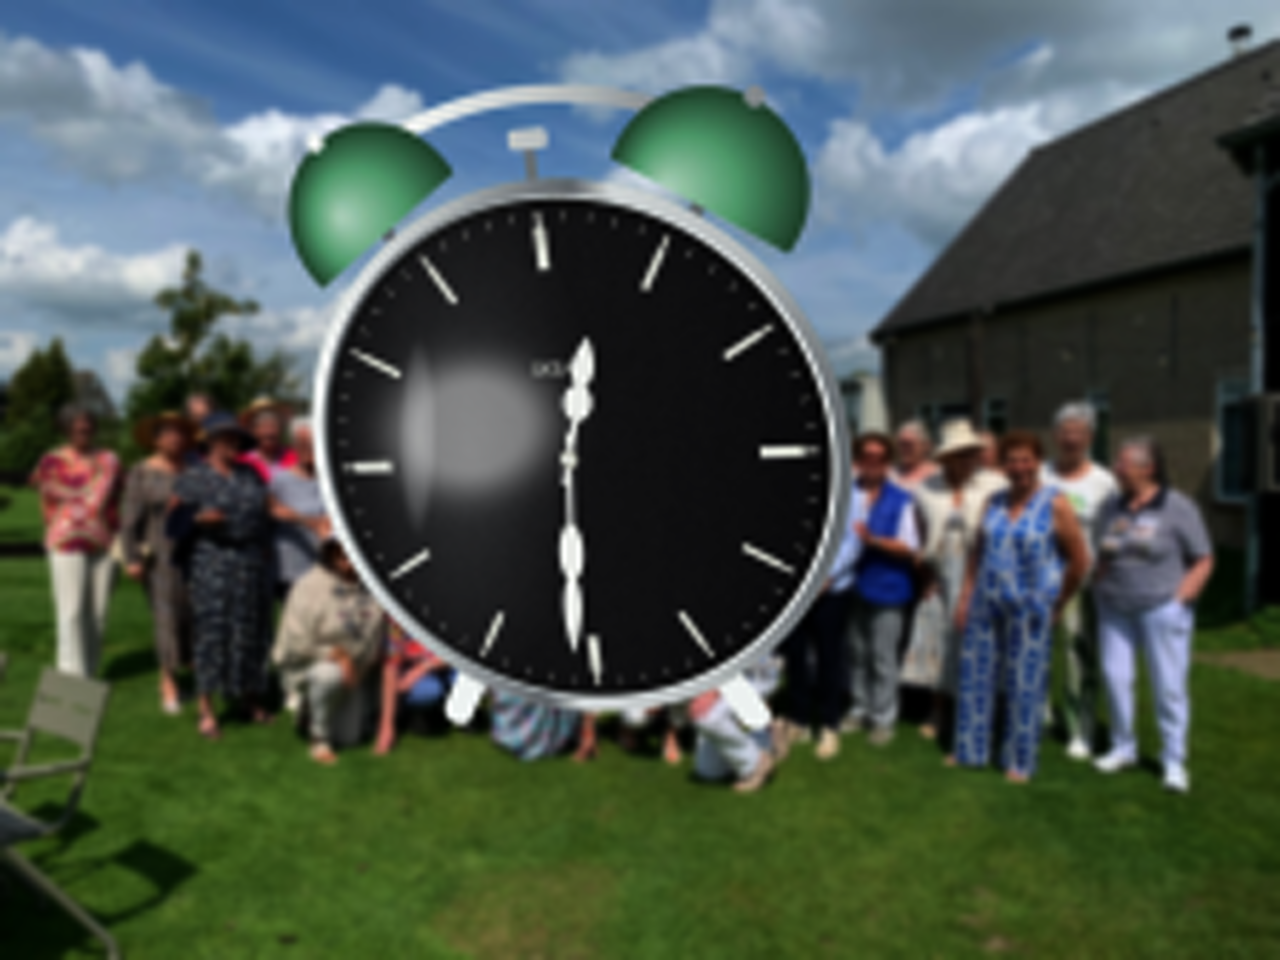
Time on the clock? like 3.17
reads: 12.31
